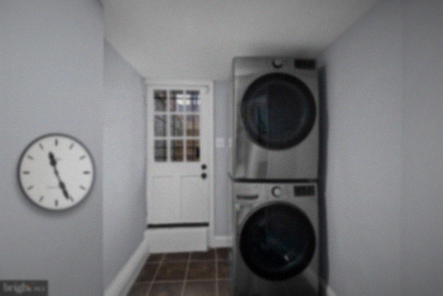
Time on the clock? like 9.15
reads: 11.26
